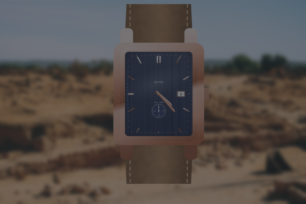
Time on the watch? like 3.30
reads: 4.23
